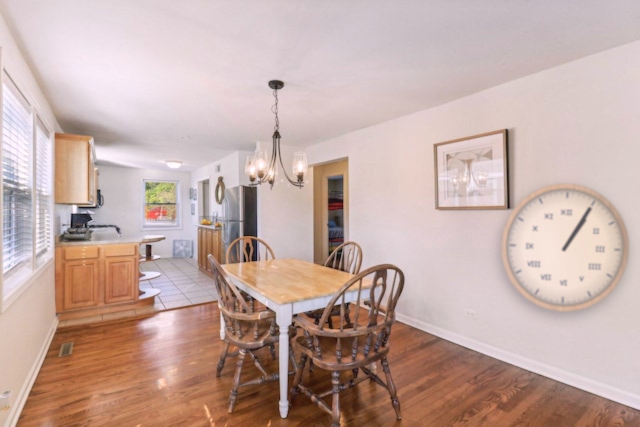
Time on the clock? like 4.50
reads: 1.05
